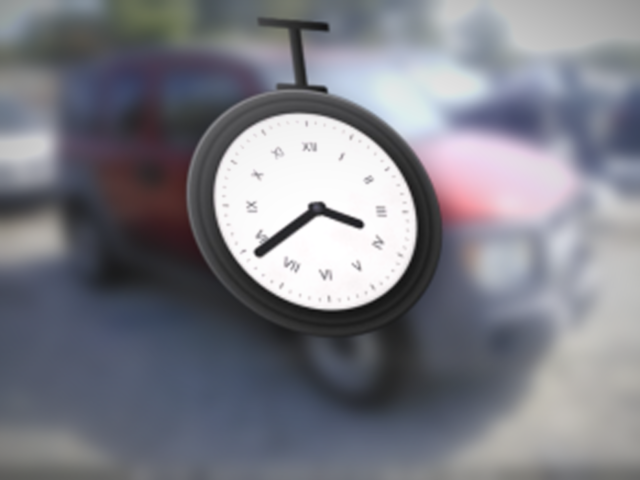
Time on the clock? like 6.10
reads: 3.39
